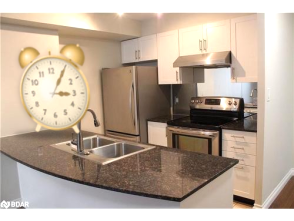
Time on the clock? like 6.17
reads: 3.05
